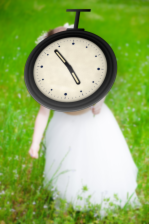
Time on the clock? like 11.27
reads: 4.53
